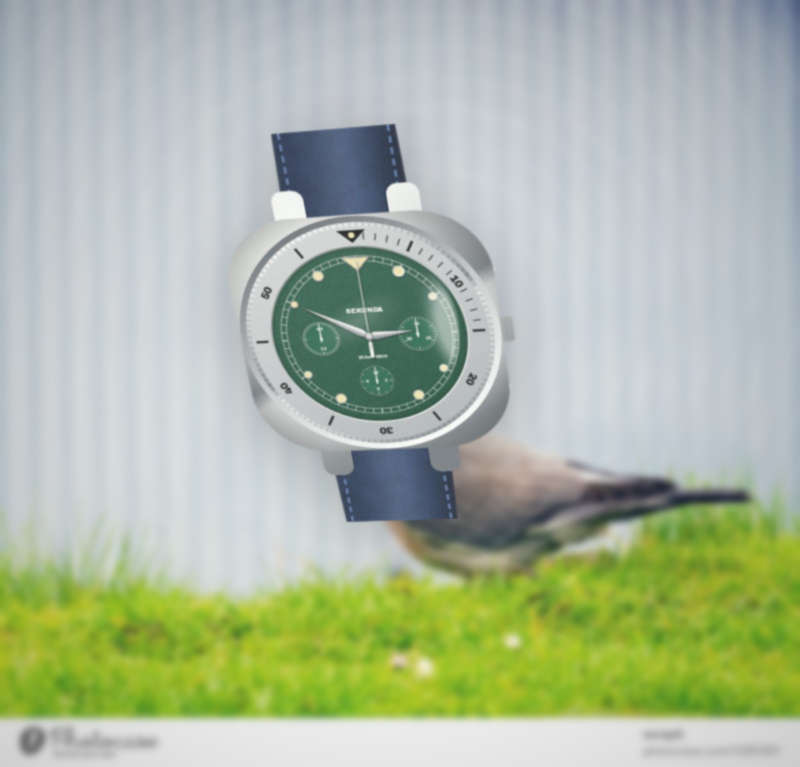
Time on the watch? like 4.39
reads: 2.50
